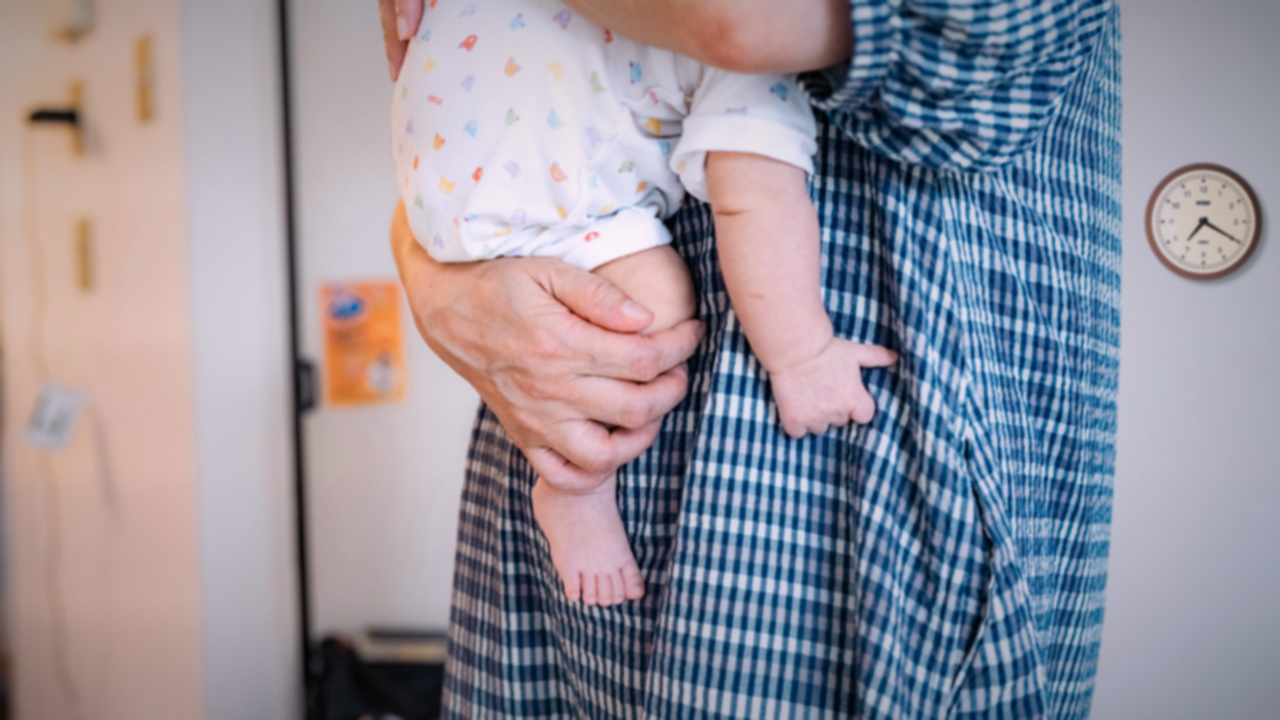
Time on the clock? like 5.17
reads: 7.20
